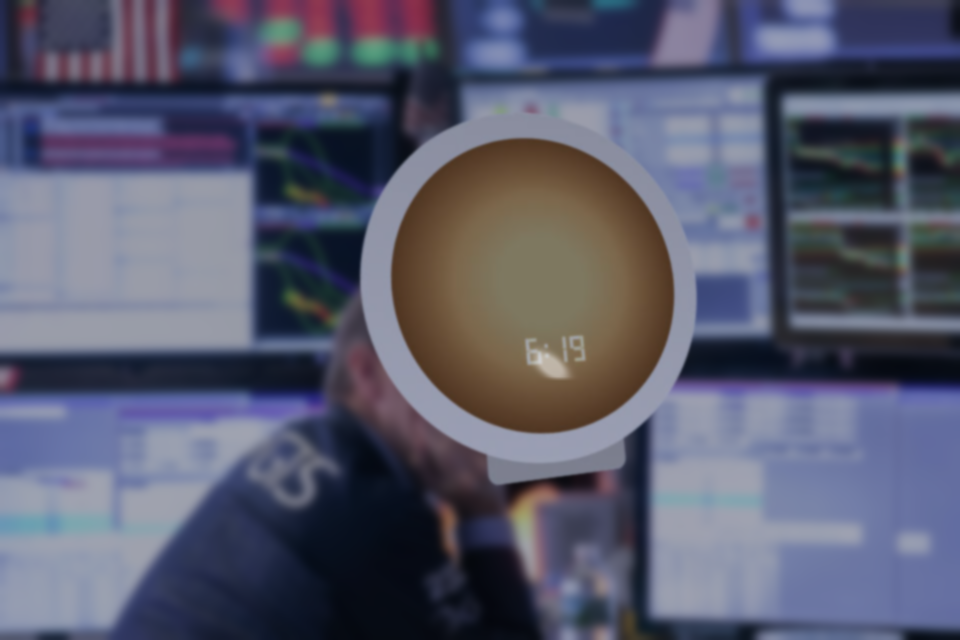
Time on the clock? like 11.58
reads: 6.19
